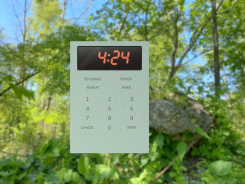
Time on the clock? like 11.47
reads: 4.24
